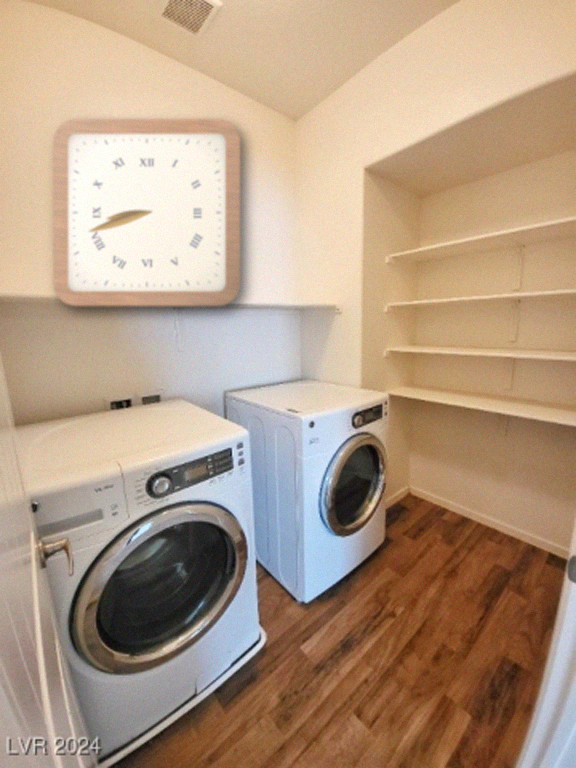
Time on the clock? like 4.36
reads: 8.42
